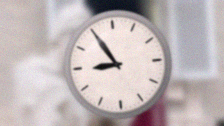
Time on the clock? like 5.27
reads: 8.55
